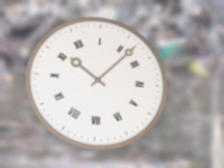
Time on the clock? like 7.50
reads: 11.12
